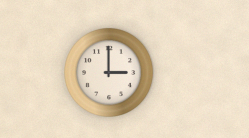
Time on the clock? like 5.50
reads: 3.00
